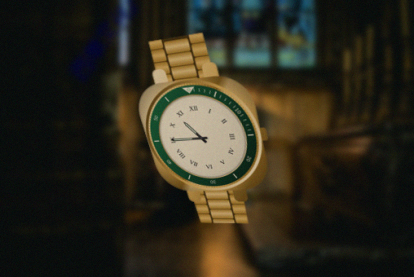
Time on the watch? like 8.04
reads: 10.45
